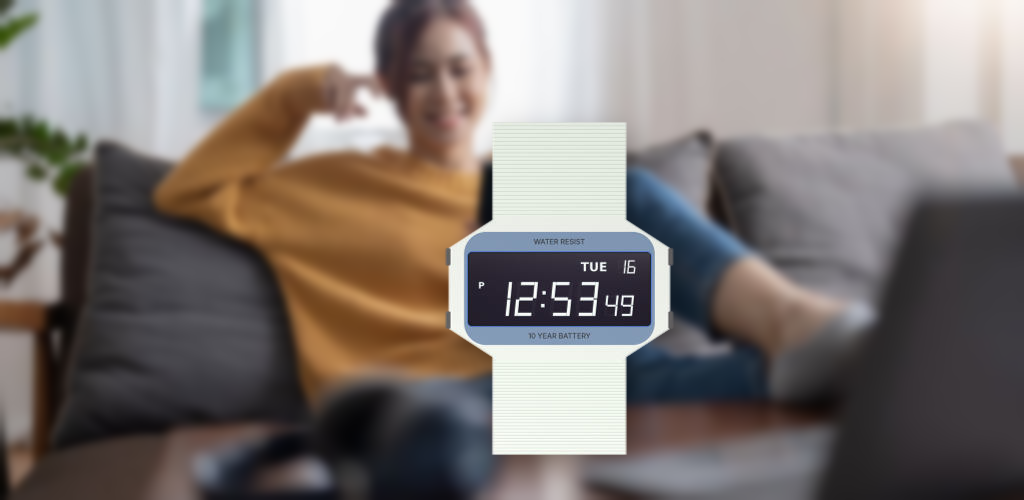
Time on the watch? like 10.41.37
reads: 12.53.49
